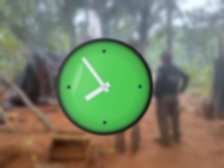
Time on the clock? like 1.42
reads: 7.54
